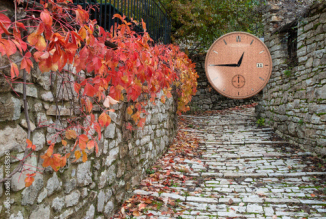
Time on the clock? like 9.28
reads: 12.45
